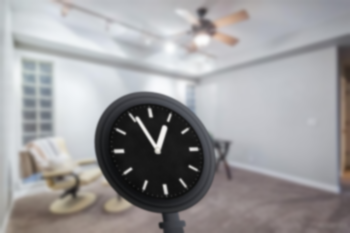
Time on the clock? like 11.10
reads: 12.56
